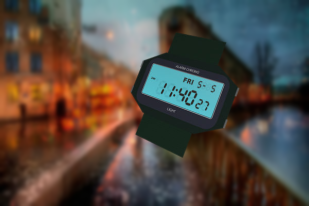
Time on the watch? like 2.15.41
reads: 11.40.27
